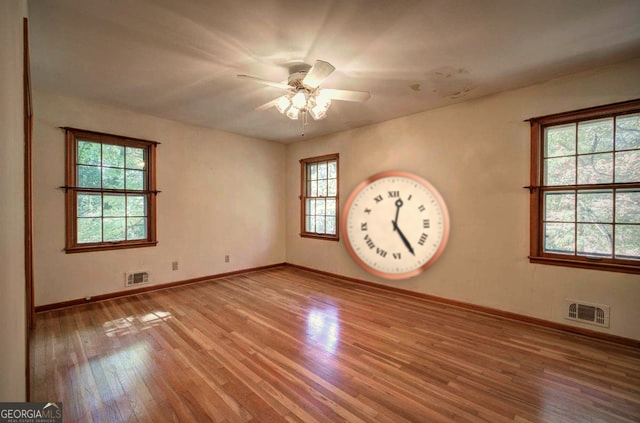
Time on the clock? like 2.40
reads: 12.25
